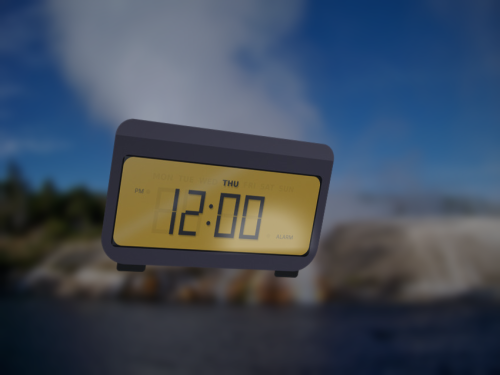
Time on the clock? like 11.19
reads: 12.00
